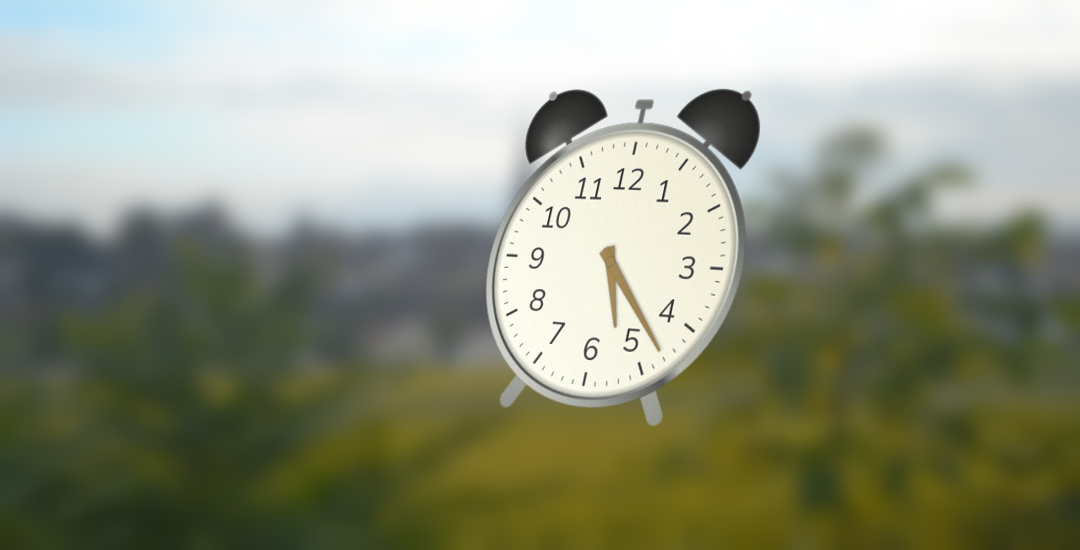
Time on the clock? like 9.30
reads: 5.23
